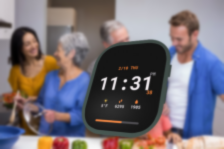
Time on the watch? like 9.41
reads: 11.31
